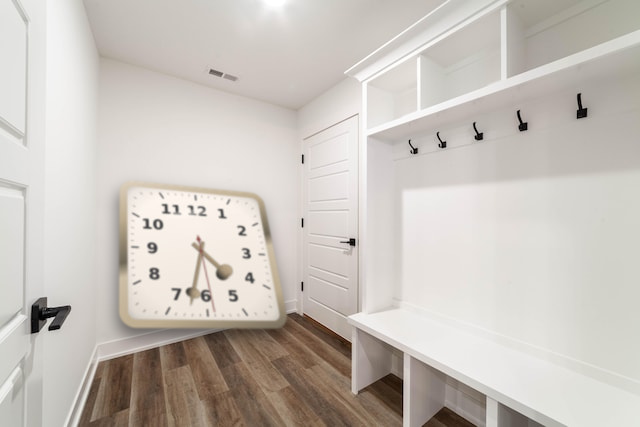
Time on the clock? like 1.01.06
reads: 4.32.29
